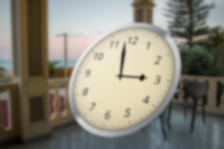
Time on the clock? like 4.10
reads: 2.58
